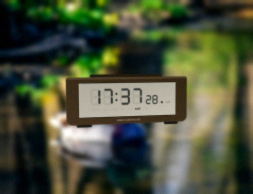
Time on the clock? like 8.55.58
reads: 17.37.28
